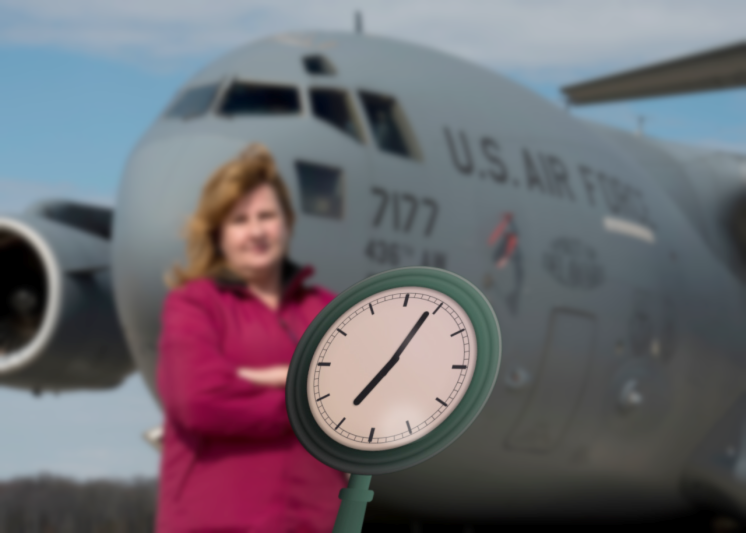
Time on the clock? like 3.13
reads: 7.04
